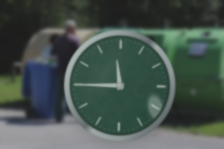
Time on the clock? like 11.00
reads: 11.45
